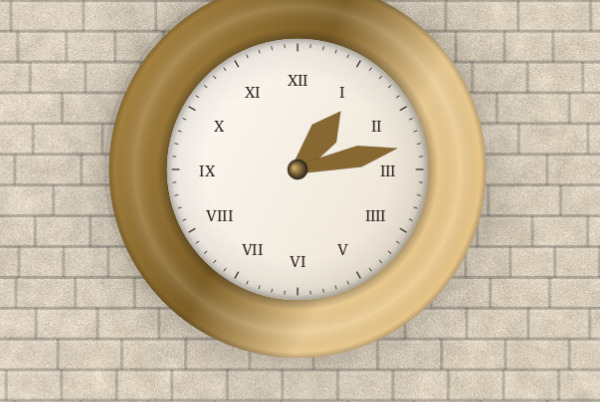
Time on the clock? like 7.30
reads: 1.13
